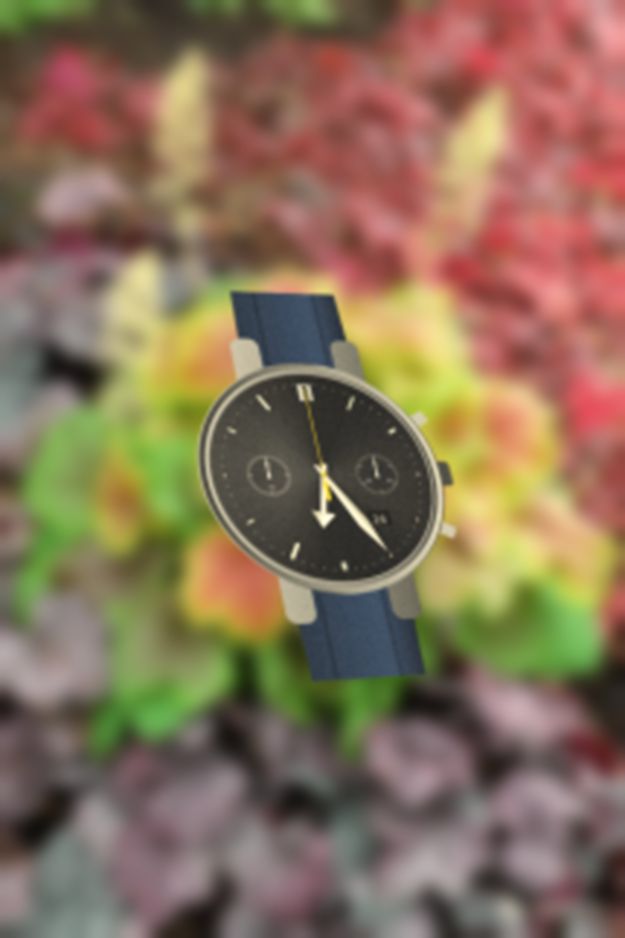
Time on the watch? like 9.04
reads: 6.25
